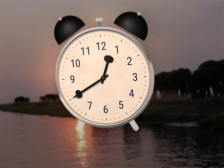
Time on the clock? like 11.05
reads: 12.40
